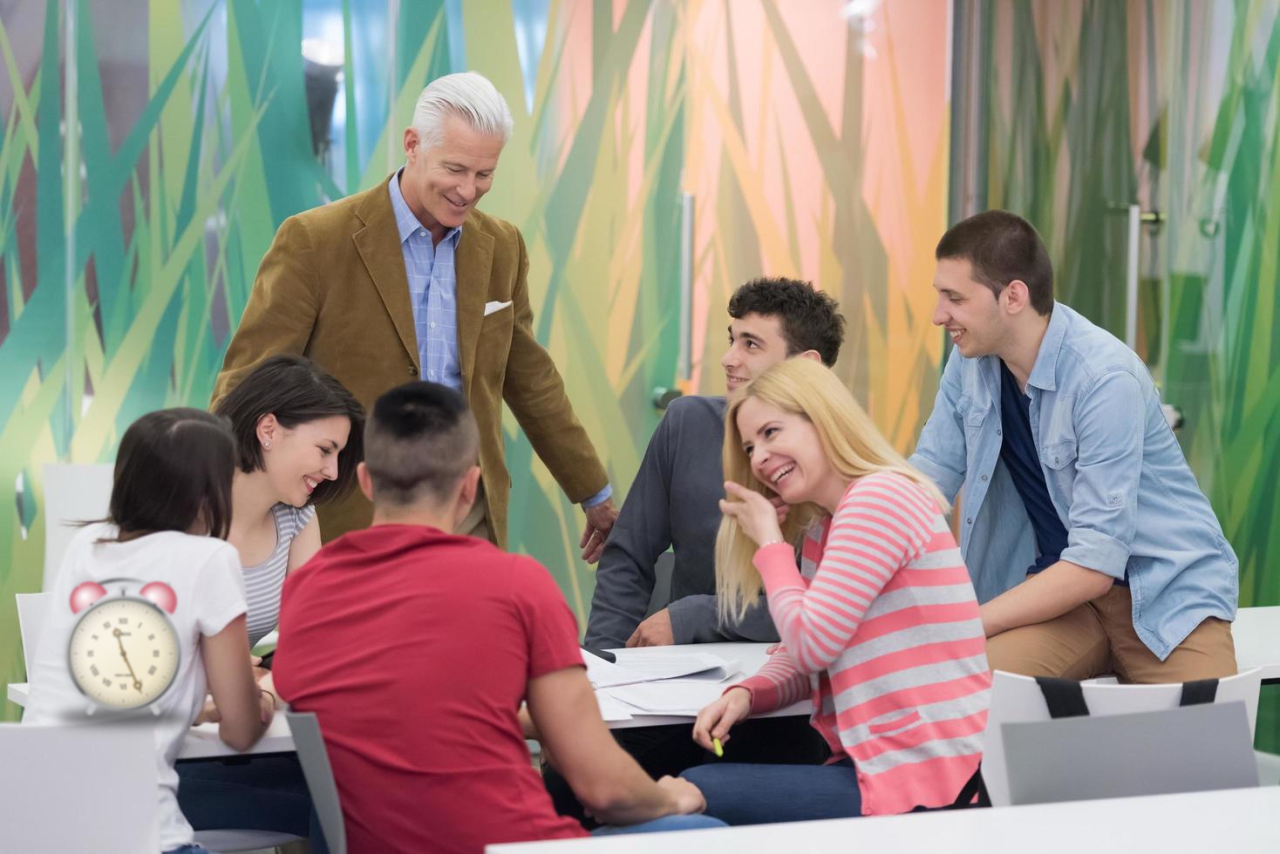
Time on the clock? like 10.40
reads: 11.26
